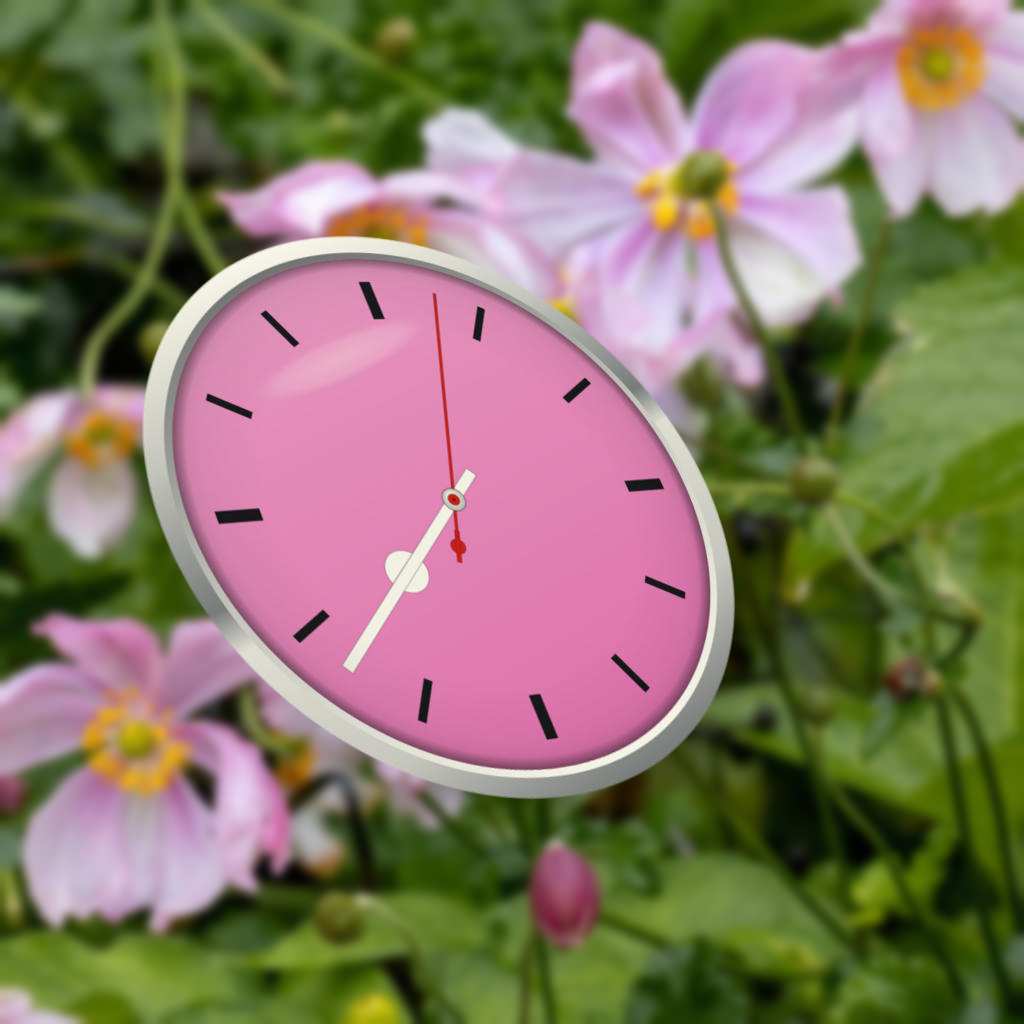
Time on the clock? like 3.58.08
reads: 7.38.03
